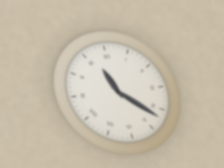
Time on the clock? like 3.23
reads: 11.22
